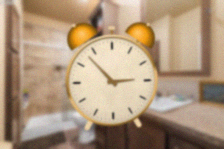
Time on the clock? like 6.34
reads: 2.53
